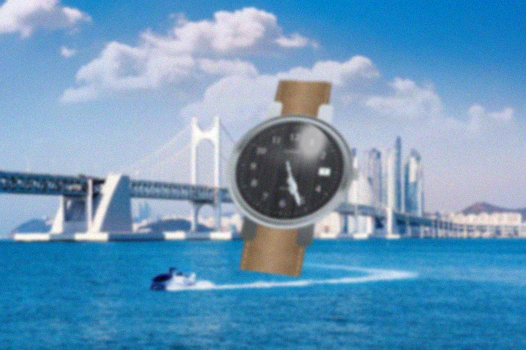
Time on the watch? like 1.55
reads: 5.26
